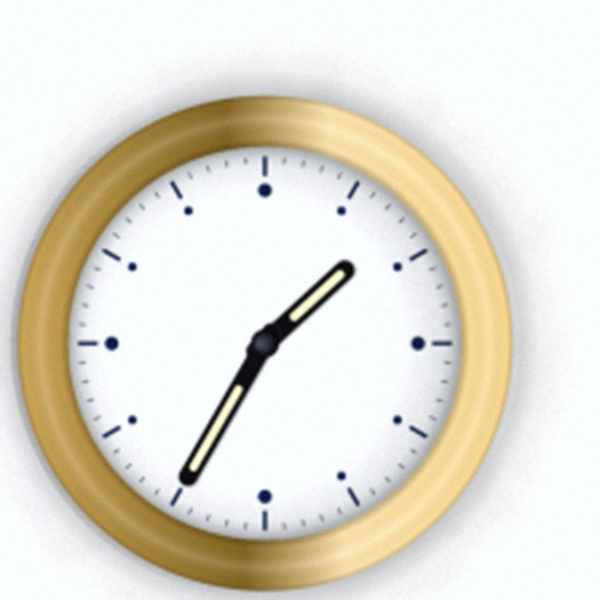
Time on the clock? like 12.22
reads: 1.35
